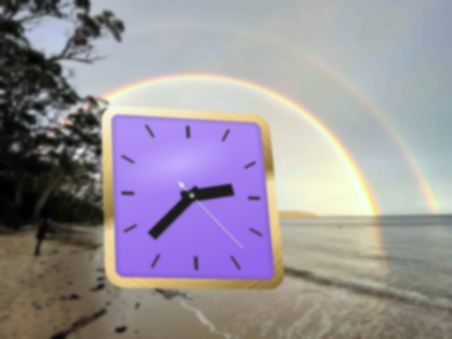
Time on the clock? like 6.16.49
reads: 2.37.23
